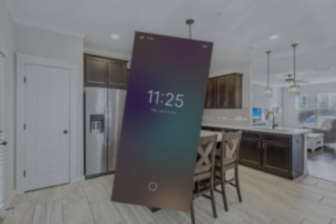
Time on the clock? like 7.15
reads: 11.25
